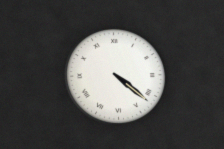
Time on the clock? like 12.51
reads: 4.22
